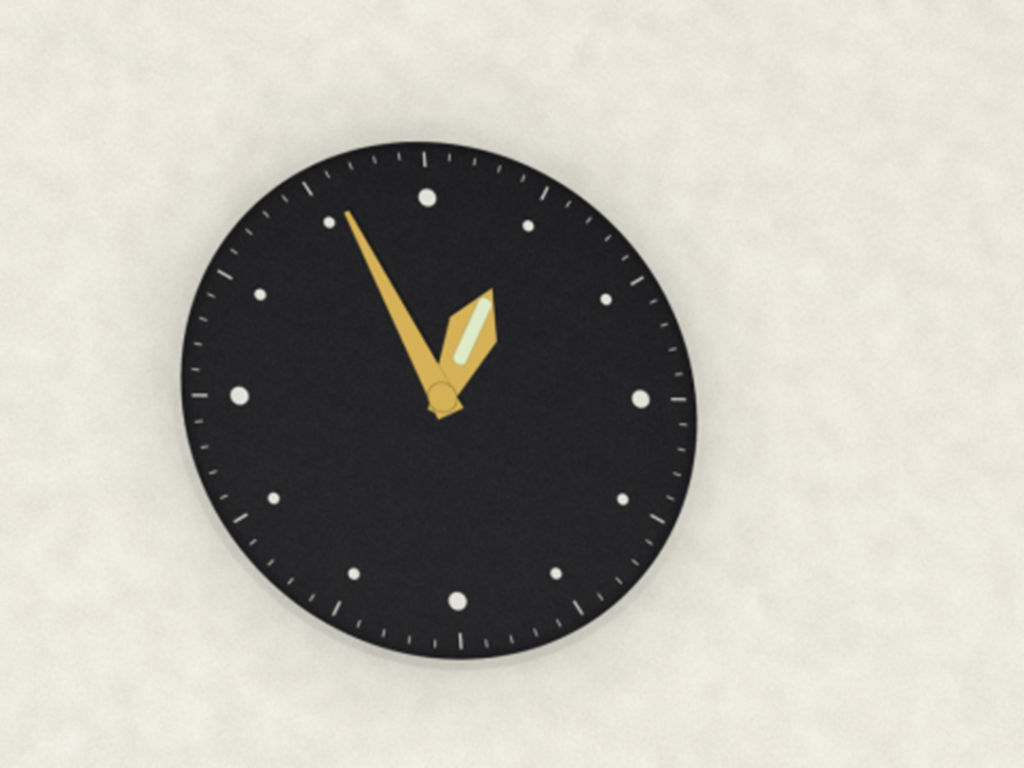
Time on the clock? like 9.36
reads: 12.56
